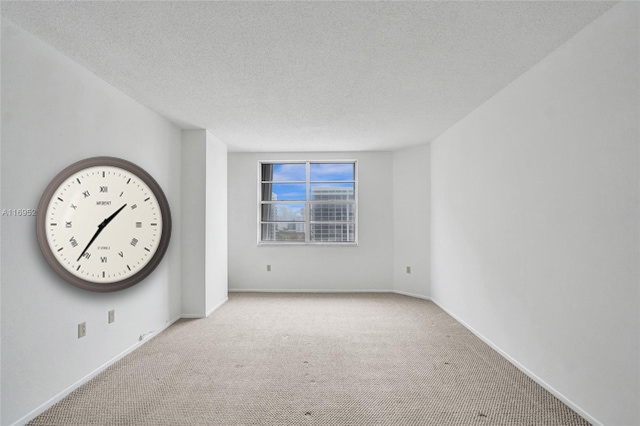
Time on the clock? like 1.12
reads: 1.36
